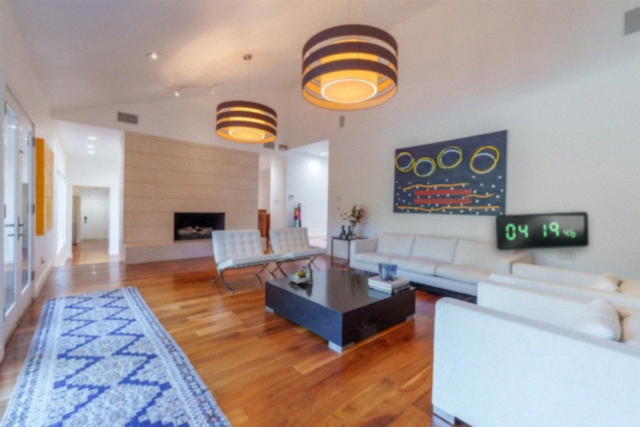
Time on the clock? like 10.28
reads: 4.19
